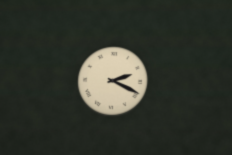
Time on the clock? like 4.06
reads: 2.19
